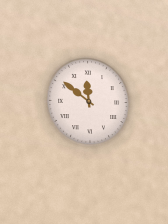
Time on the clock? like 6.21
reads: 11.51
